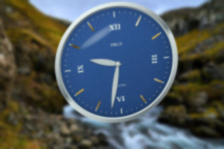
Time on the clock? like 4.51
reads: 9.32
